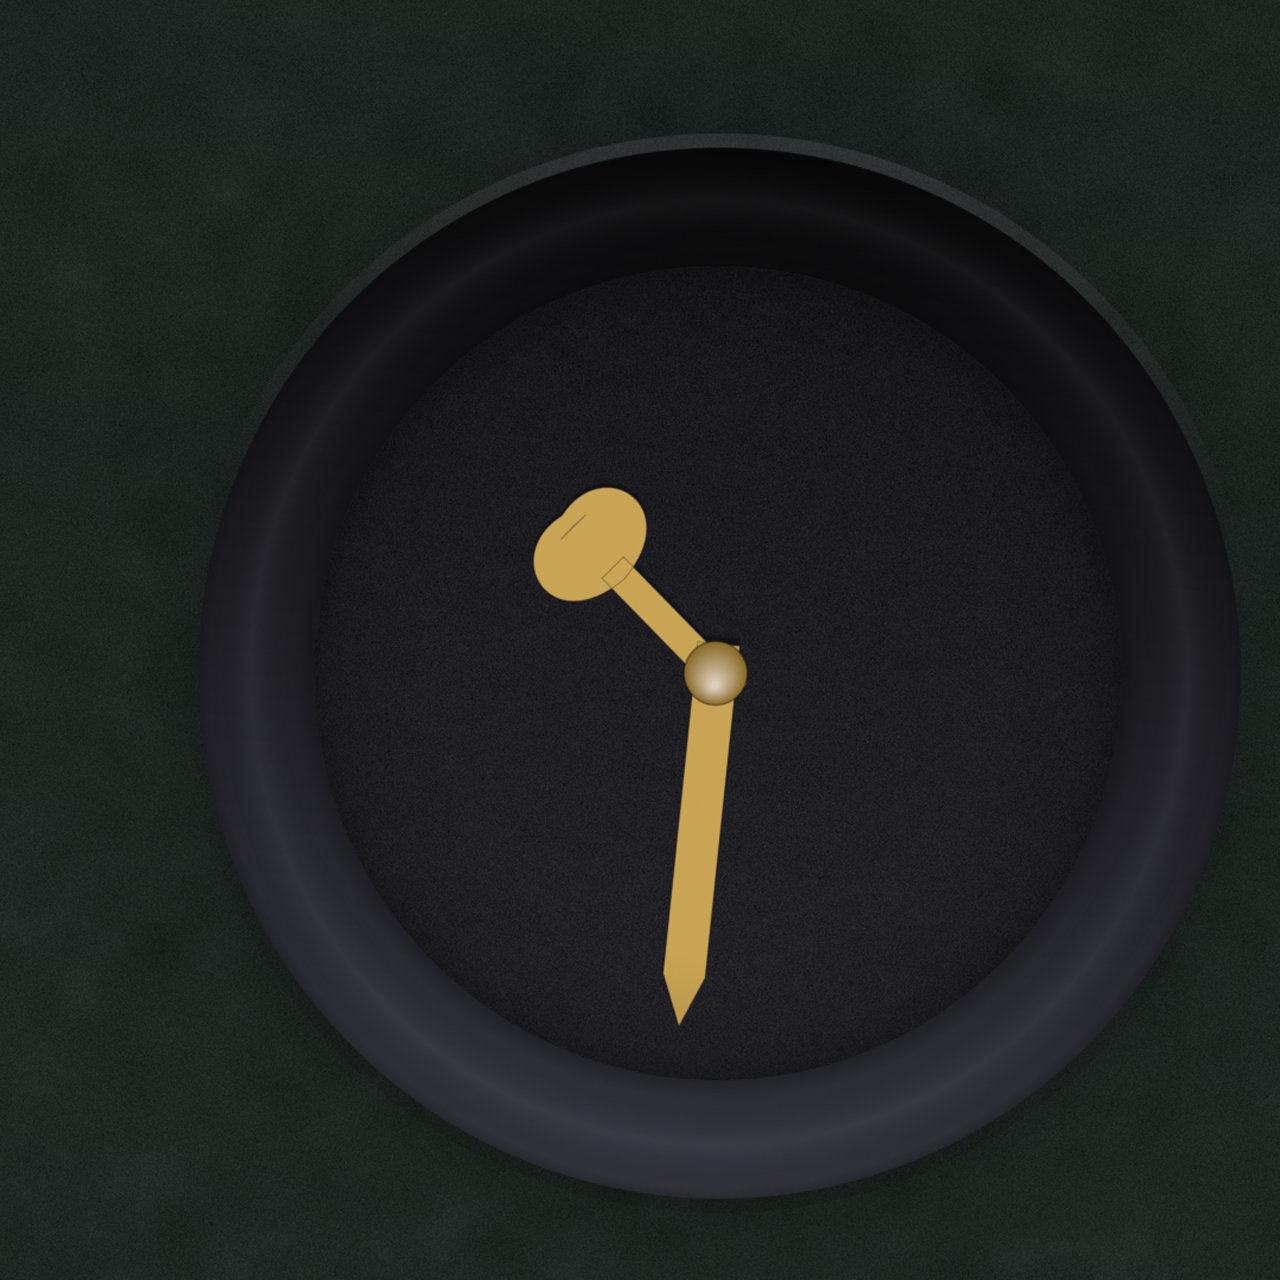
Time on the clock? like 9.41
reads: 10.31
